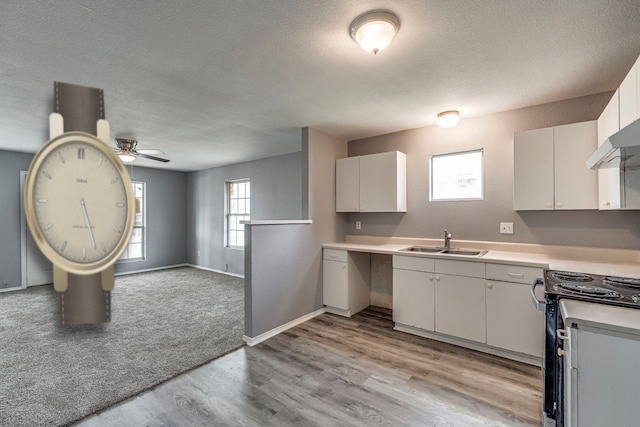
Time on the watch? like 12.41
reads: 5.27
